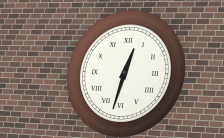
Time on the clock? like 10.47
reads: 12.32
